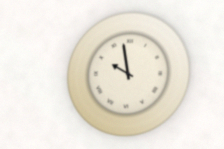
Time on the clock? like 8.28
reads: 9.58
